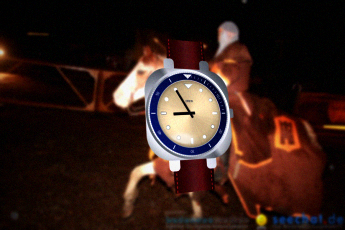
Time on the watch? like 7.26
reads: 8.55
